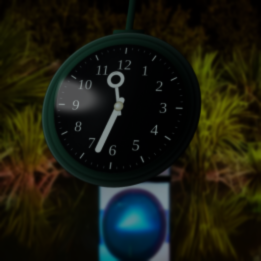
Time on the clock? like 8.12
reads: 11.33
